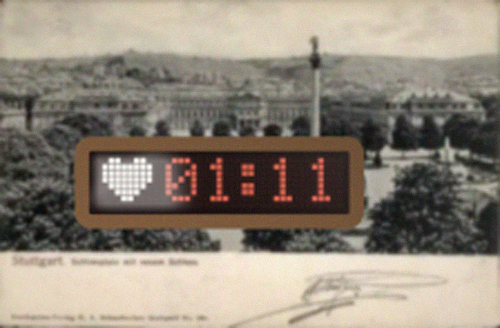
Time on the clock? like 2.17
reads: 1.11
